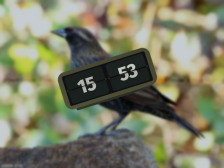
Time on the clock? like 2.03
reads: 15.53
